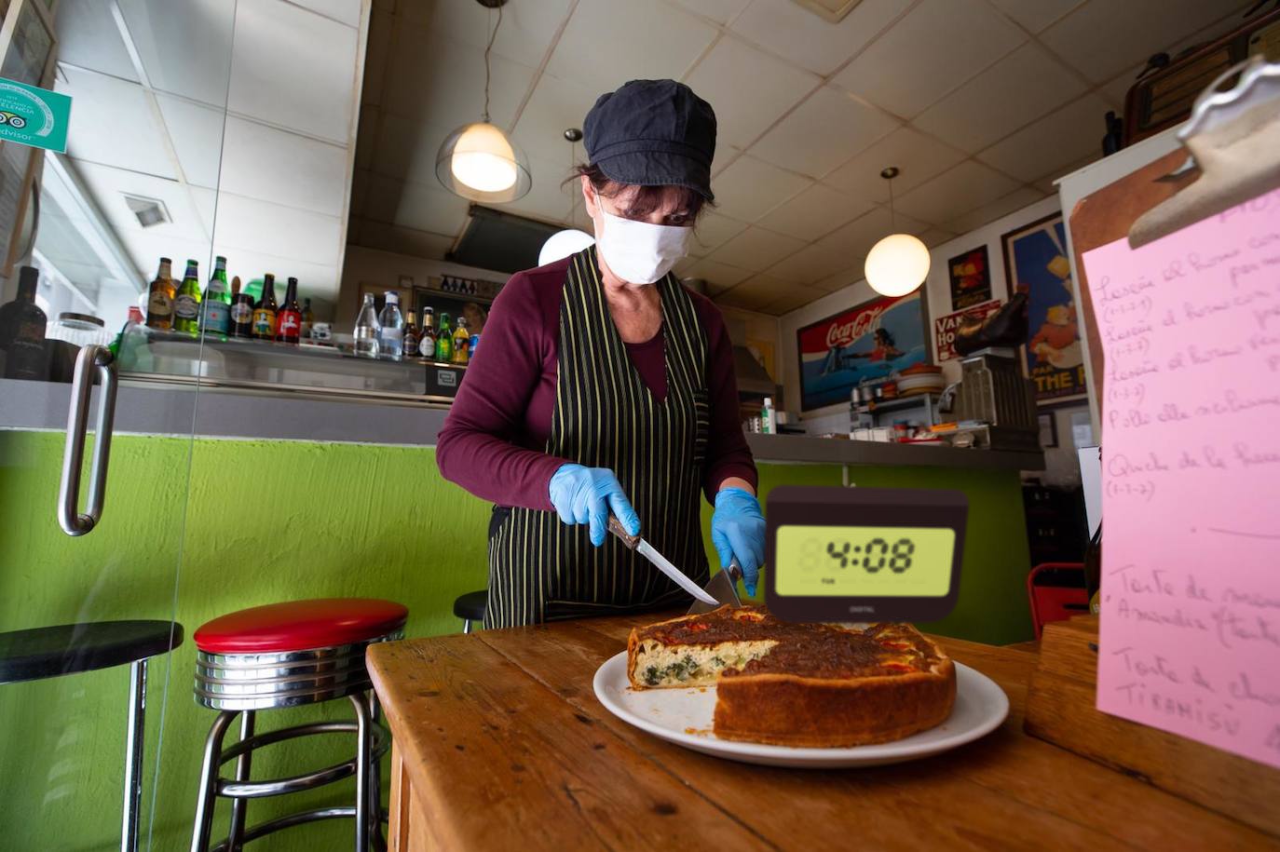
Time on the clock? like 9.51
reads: 4.08
